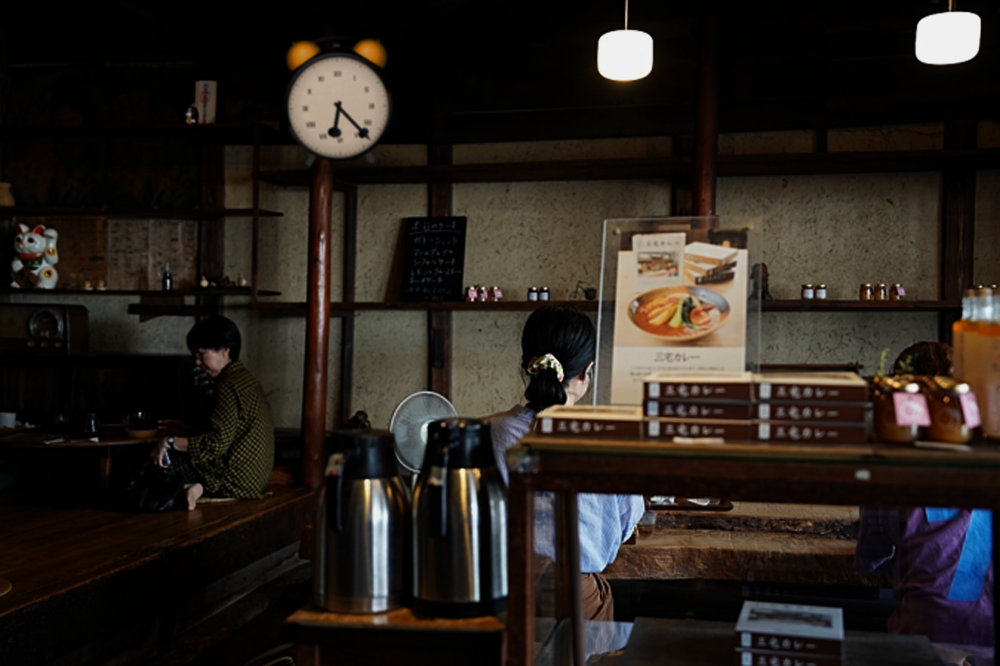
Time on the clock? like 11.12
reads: 6.23
